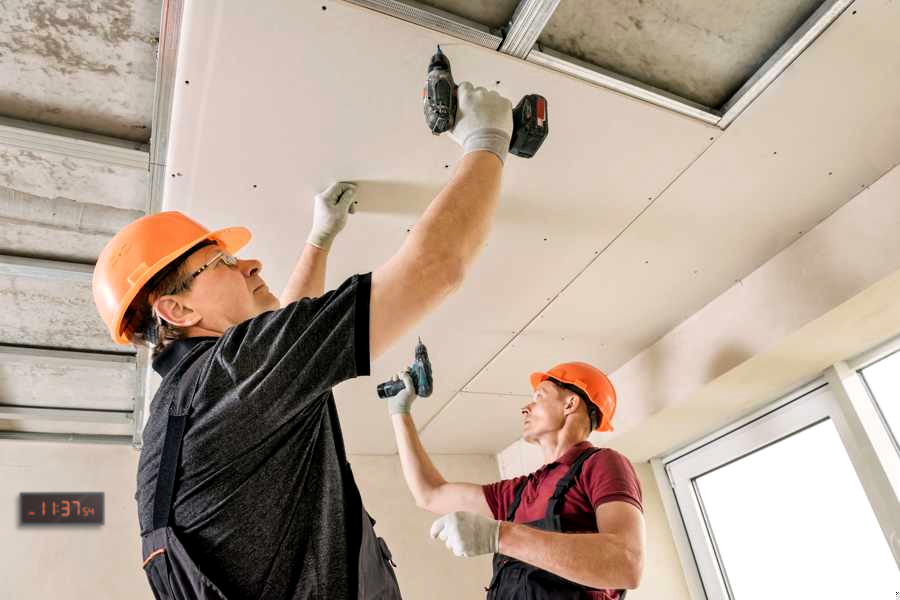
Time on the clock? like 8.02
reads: 11.37
